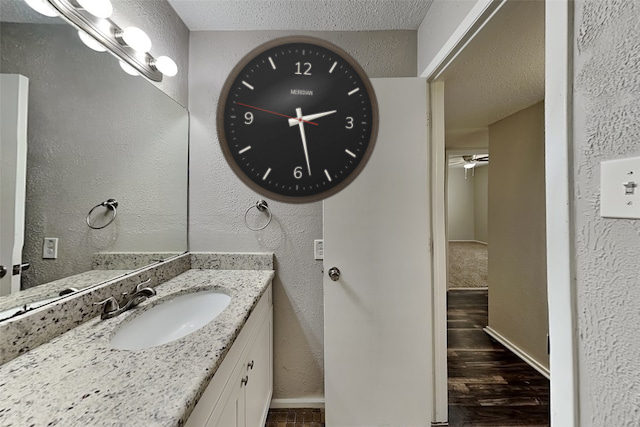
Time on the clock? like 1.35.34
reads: 2.27.47
